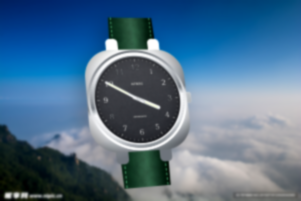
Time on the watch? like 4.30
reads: 3.50
